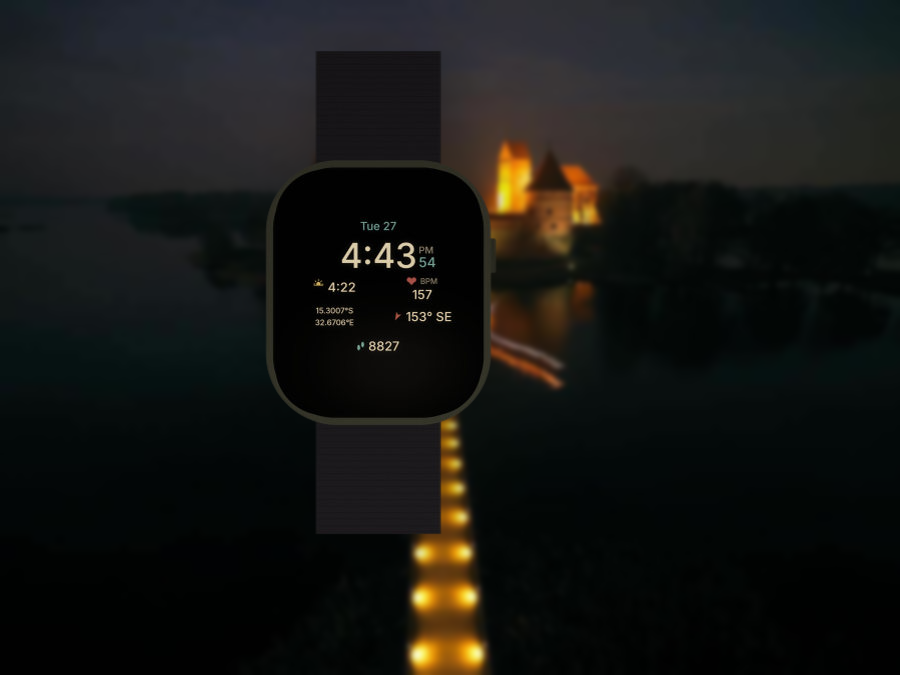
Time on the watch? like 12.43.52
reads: 4.43.54
